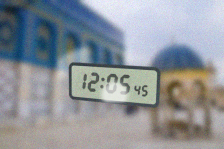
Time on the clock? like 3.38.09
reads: 12.05.45
